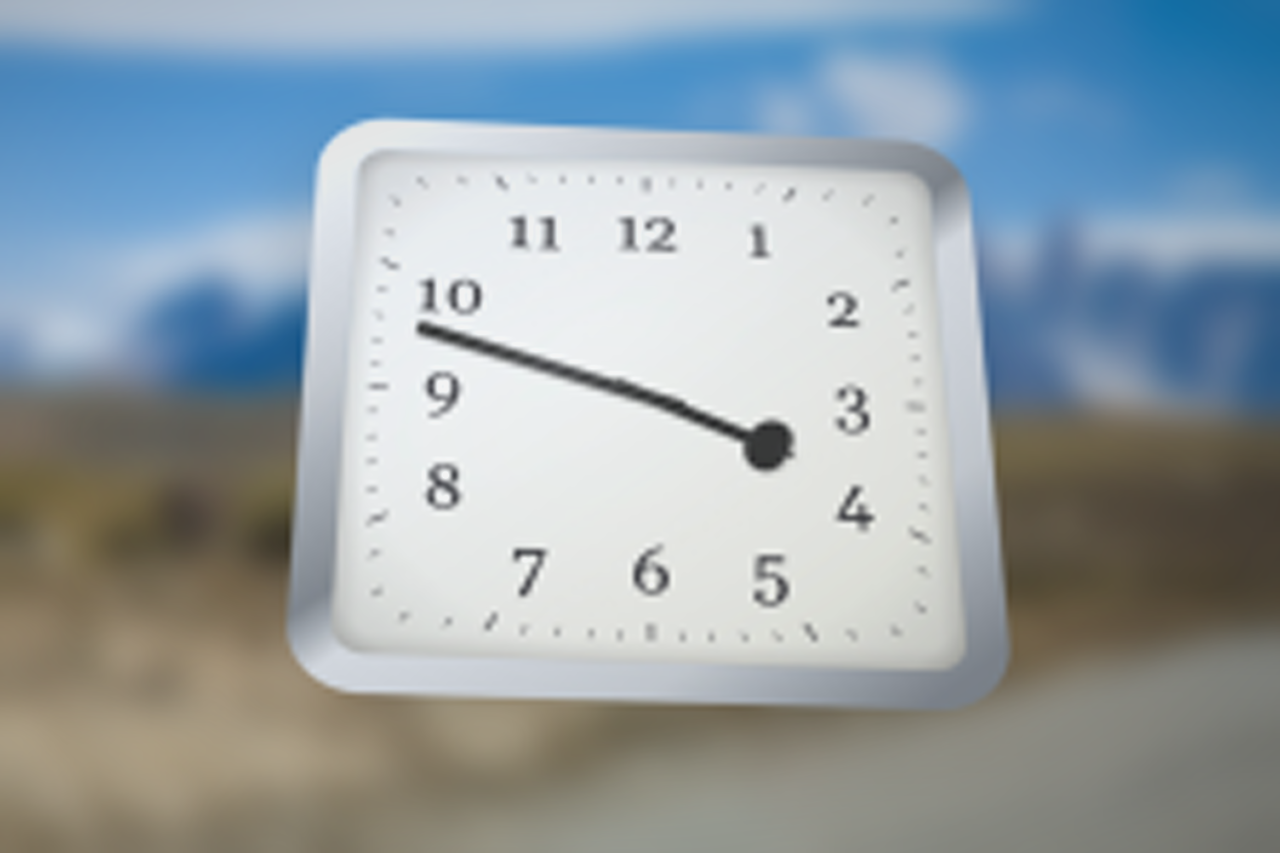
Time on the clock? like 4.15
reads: 3.48
